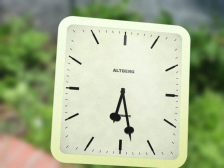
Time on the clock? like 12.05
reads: 6.28
